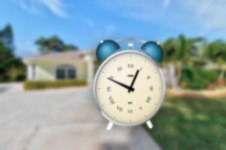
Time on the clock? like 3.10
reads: 12.49
